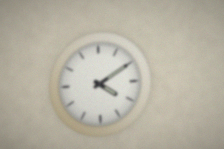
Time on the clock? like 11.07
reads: 4.10
